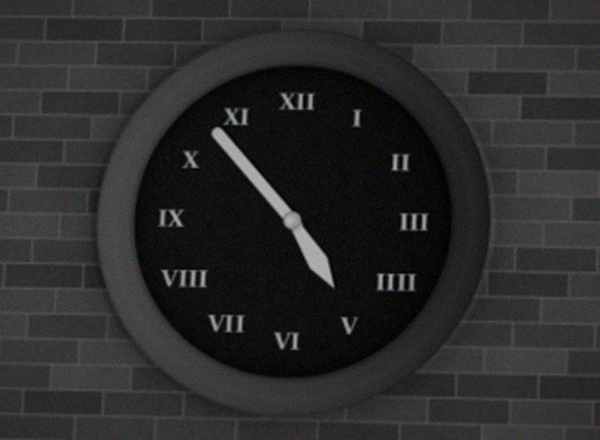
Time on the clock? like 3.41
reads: 4.53
